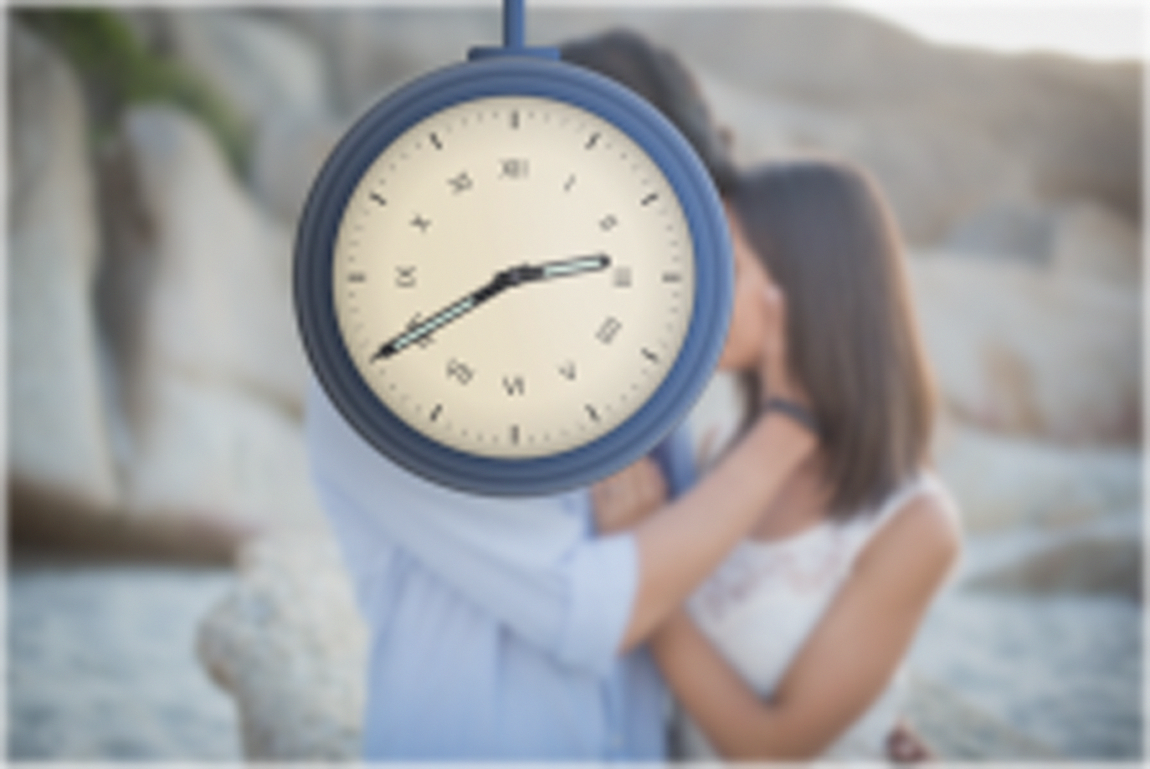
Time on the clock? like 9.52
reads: 2.40
